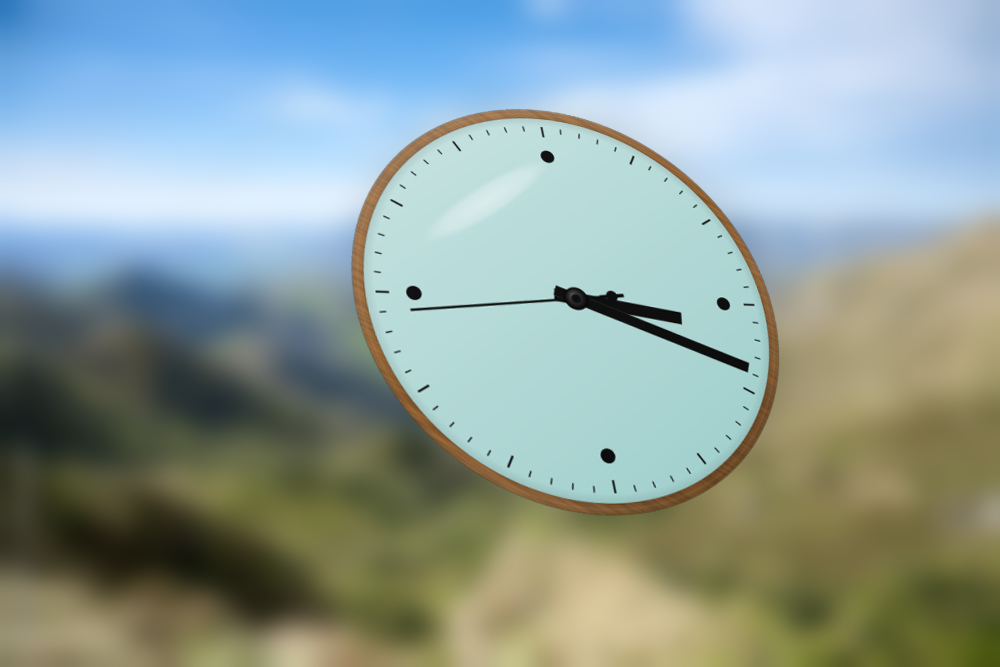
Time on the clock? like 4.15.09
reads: 3.18.44
